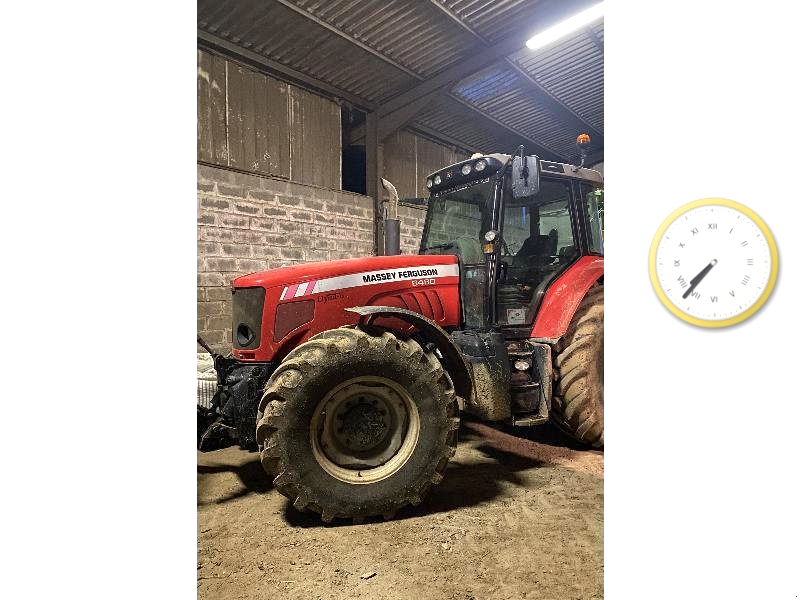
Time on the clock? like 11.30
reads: 7.37
